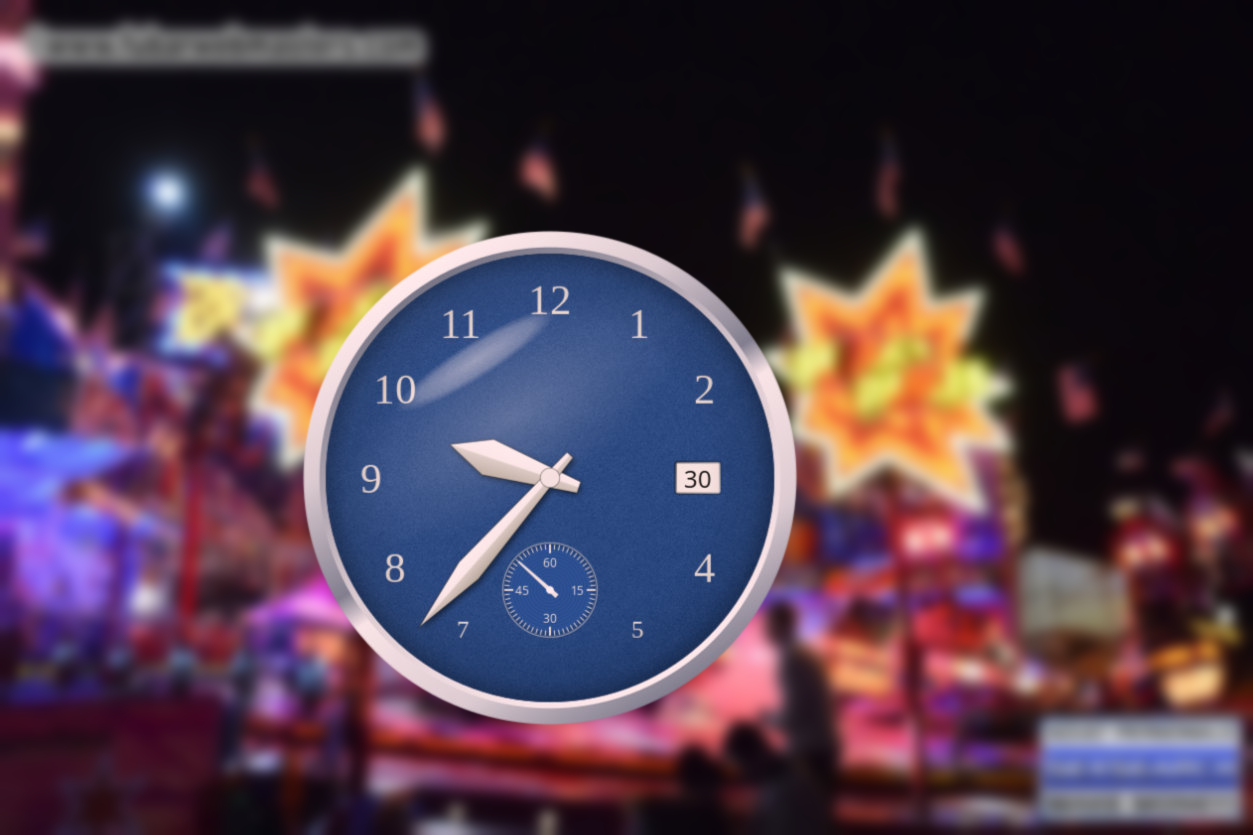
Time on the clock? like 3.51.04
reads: 9.36.52
